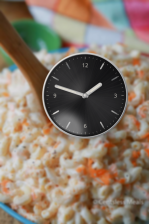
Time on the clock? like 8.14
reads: 1.48
